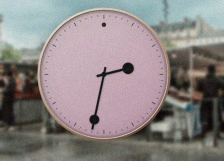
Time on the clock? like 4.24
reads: 2.32
